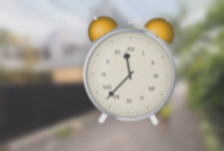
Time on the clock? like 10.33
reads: 11.37
